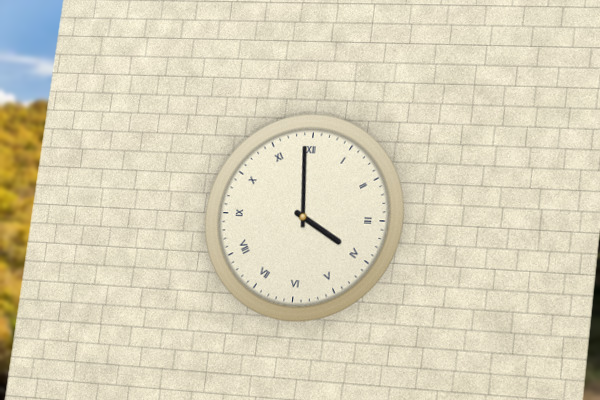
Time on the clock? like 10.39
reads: 3.59
